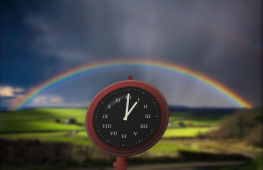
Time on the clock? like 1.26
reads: 1.00
